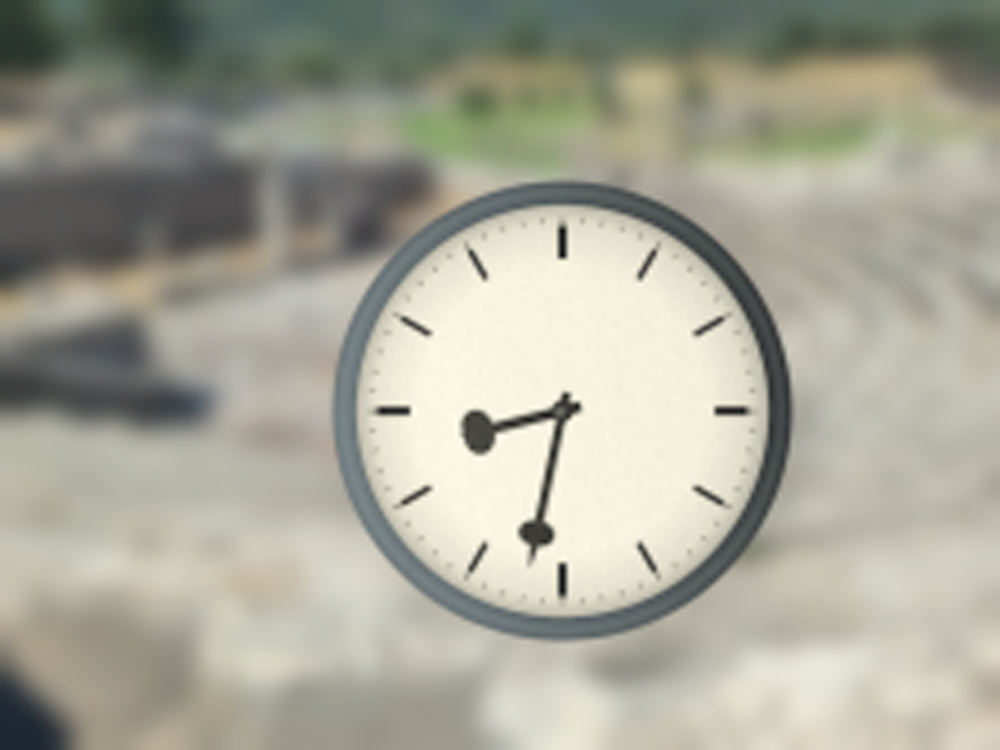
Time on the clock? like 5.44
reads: 8.32
